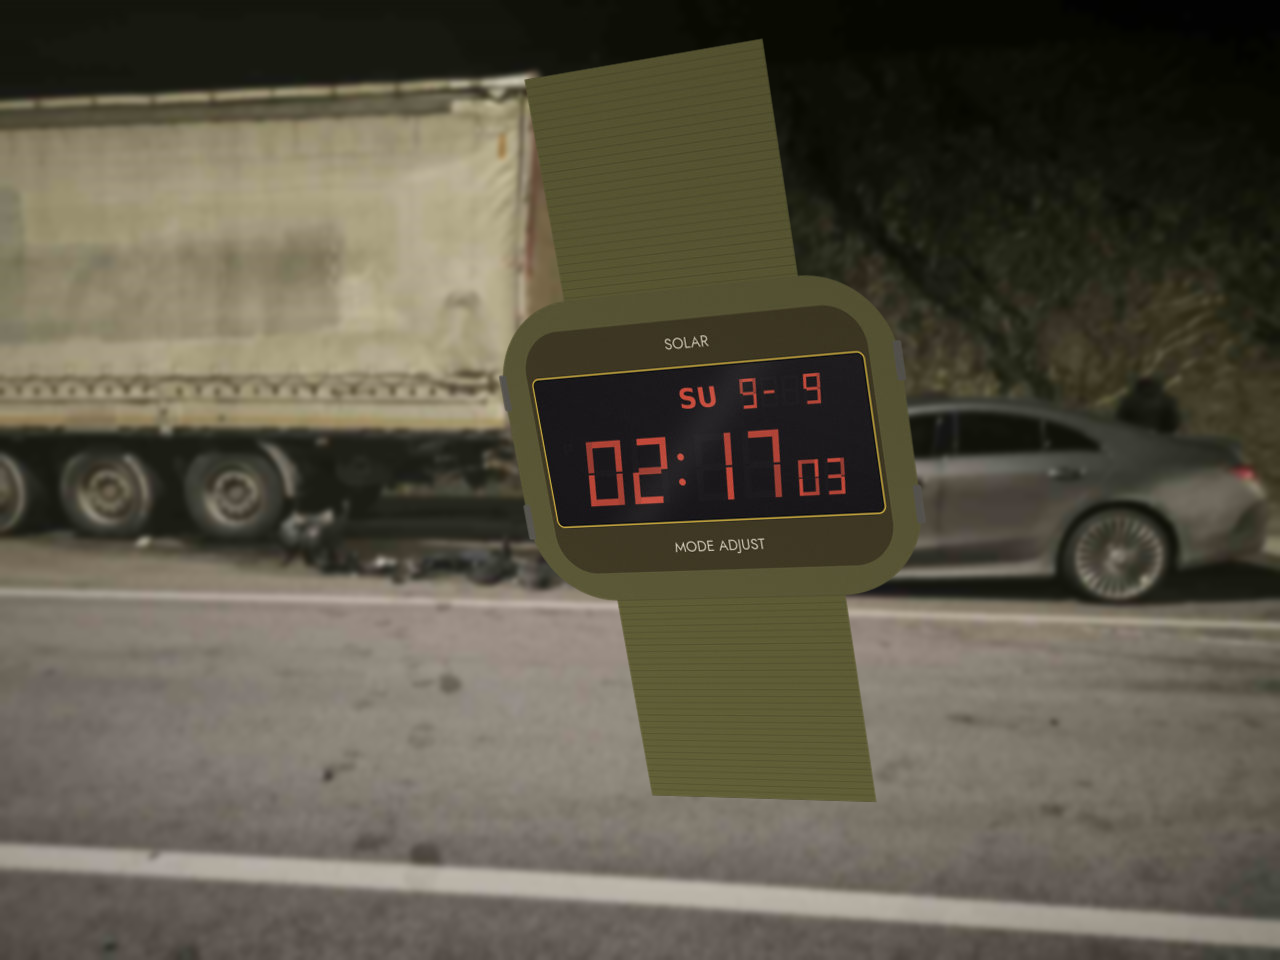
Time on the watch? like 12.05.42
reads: 2.17.03
